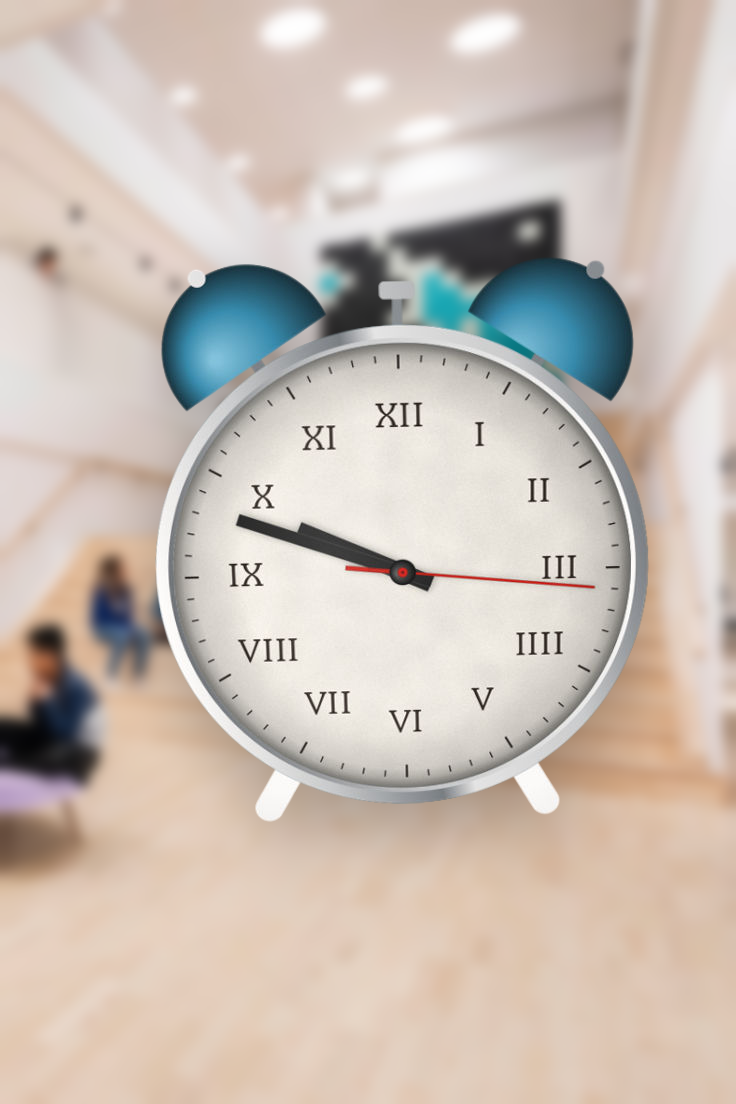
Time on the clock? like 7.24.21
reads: 9.48.16
